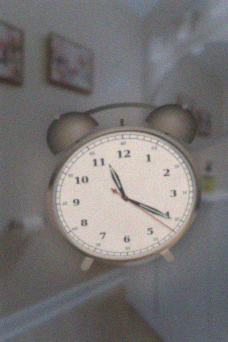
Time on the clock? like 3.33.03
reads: 11.20.22
